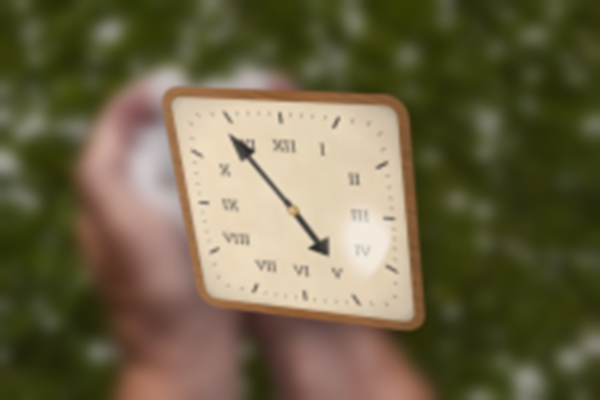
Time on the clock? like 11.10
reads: 4.54
